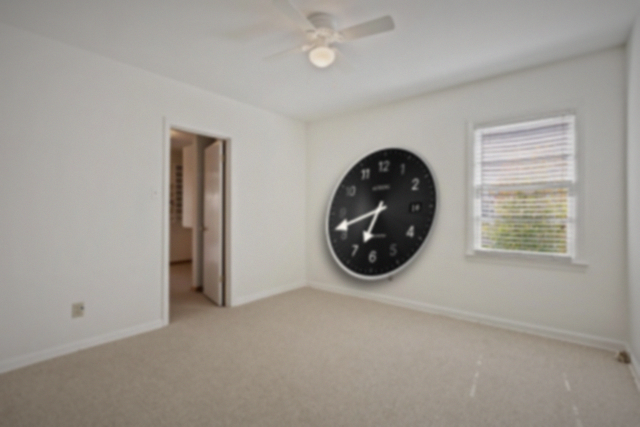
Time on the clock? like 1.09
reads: 6.42
